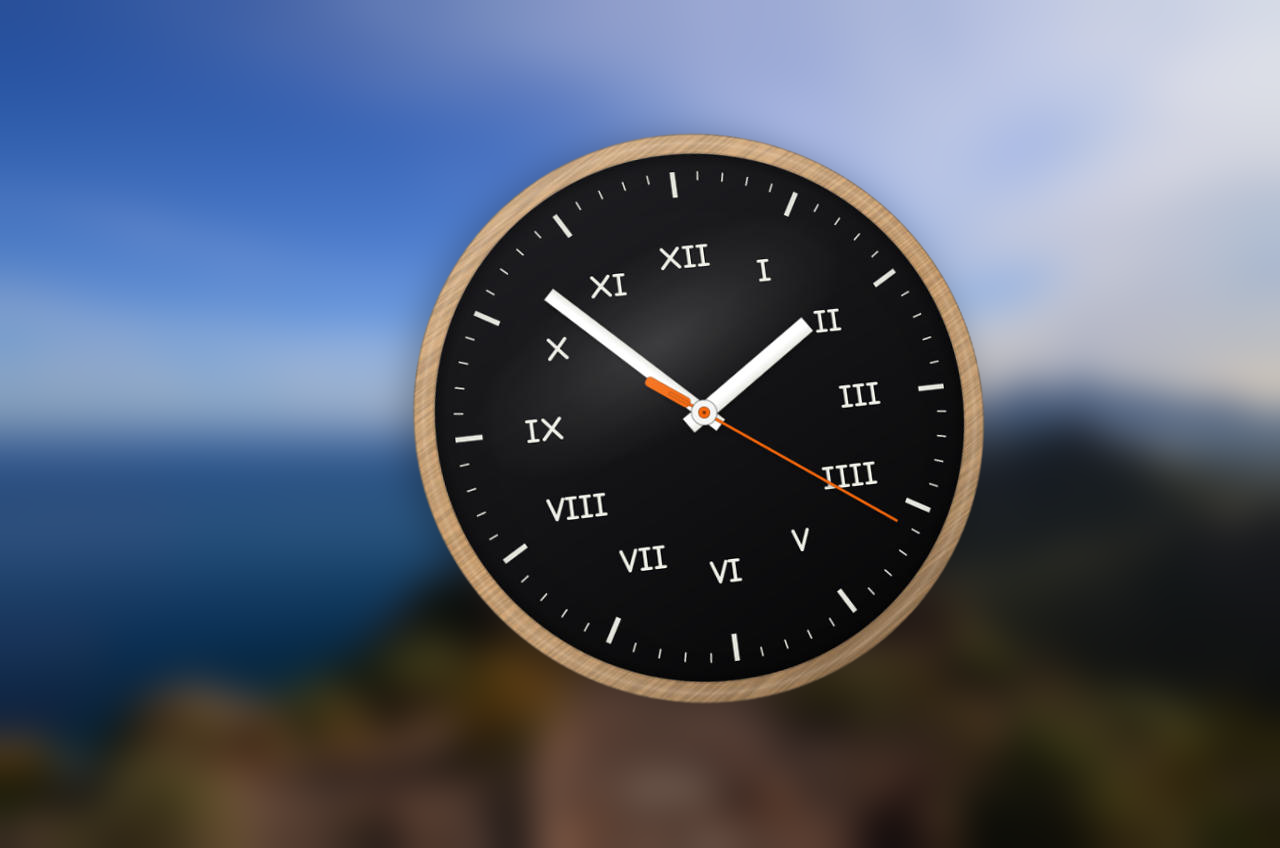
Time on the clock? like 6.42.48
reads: 1.52.21
